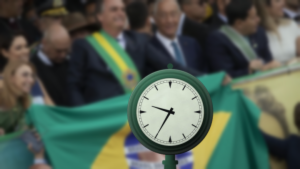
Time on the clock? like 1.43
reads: 9.35
